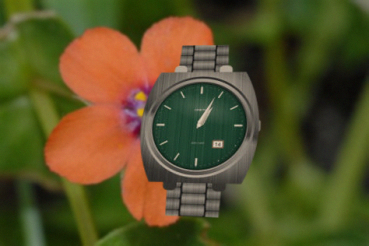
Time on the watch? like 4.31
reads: 1.04
